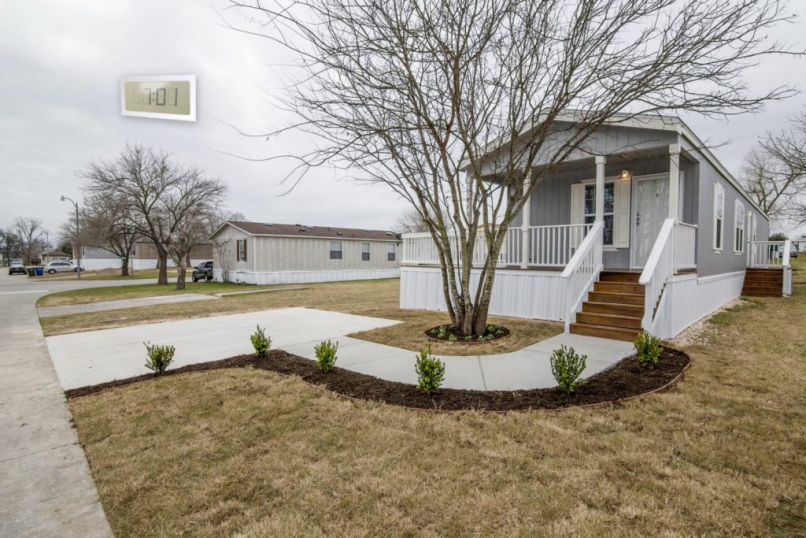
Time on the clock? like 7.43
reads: 7.01
